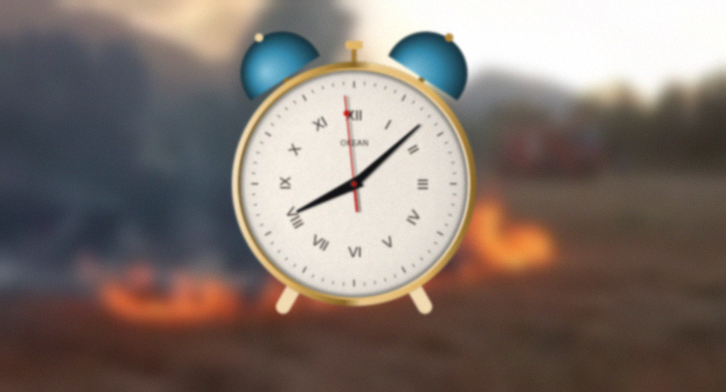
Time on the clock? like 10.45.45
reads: 8.07.59
